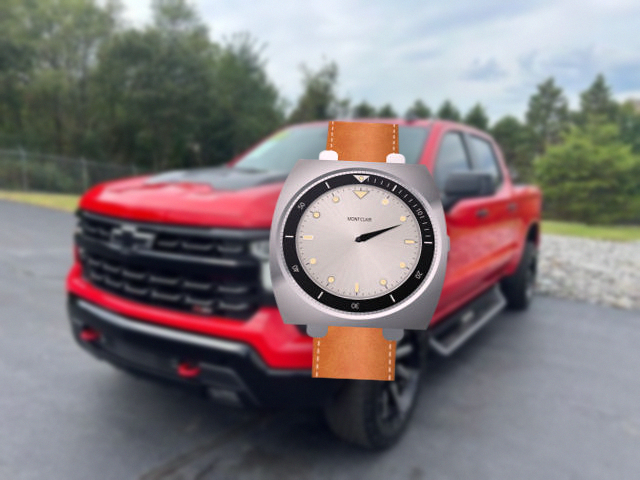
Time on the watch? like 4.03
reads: 2.11
